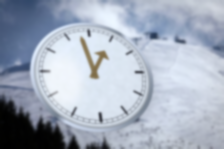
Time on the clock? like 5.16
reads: 12.58
